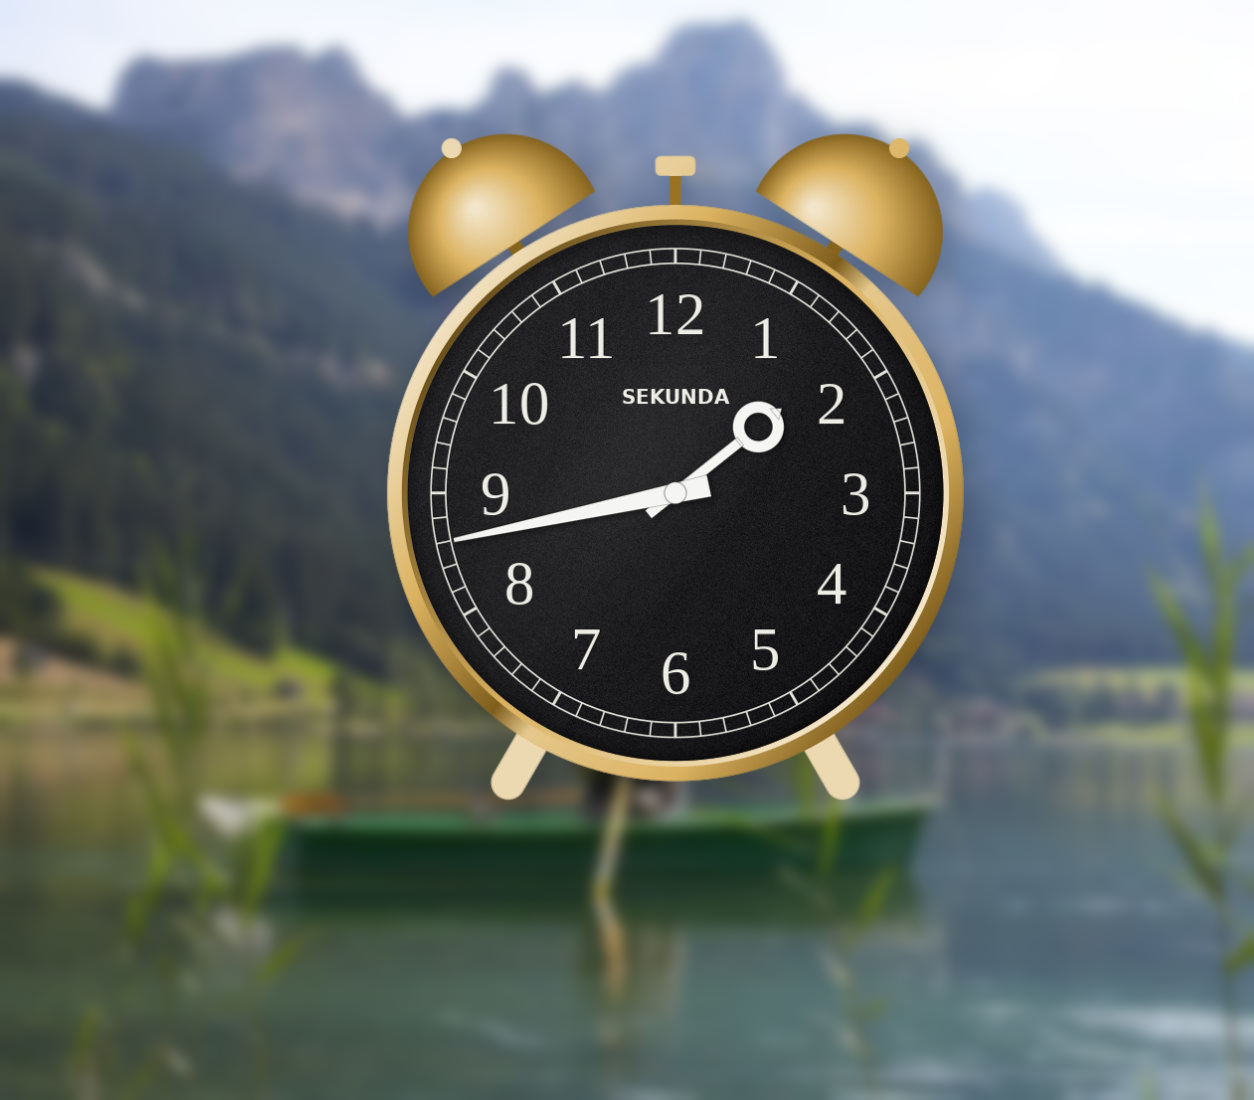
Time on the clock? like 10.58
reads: 1.43
